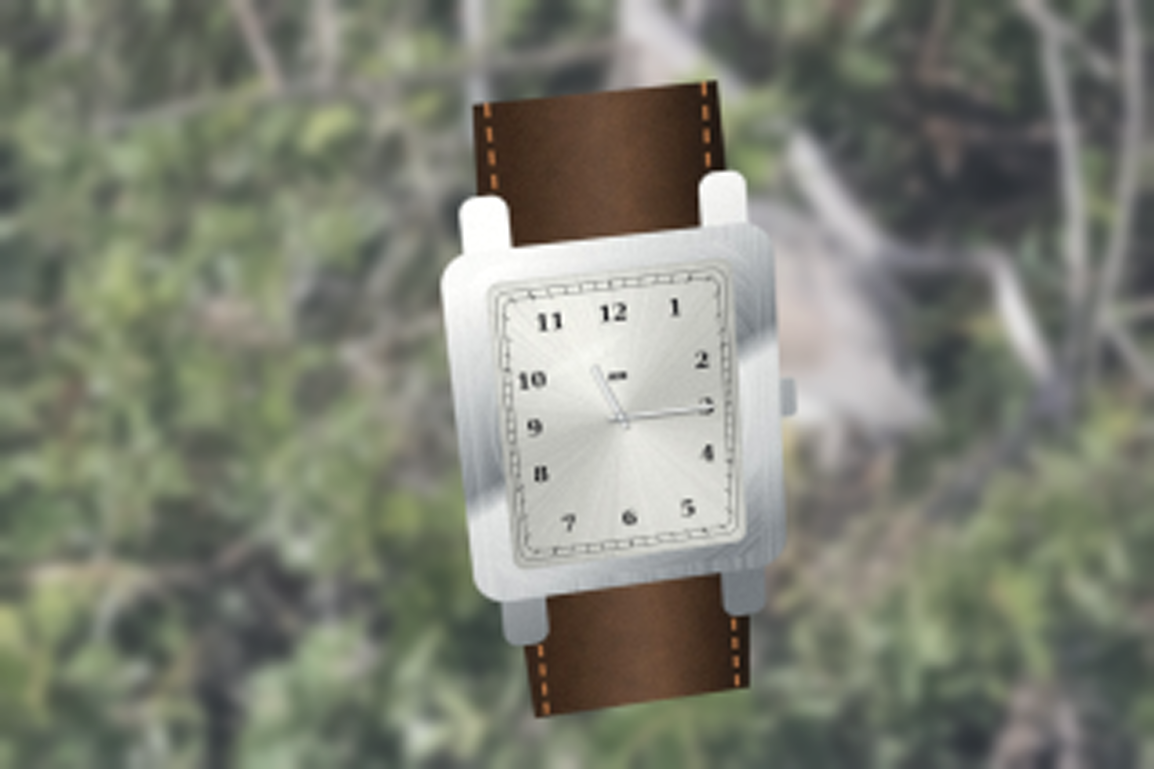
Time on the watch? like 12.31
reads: 11.15
